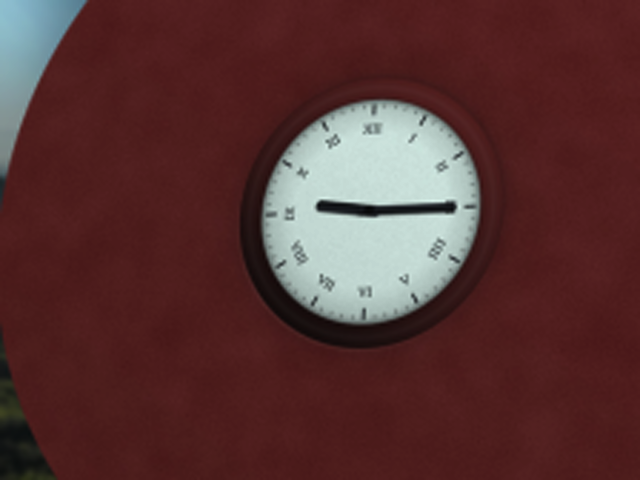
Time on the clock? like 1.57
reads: 9.15
